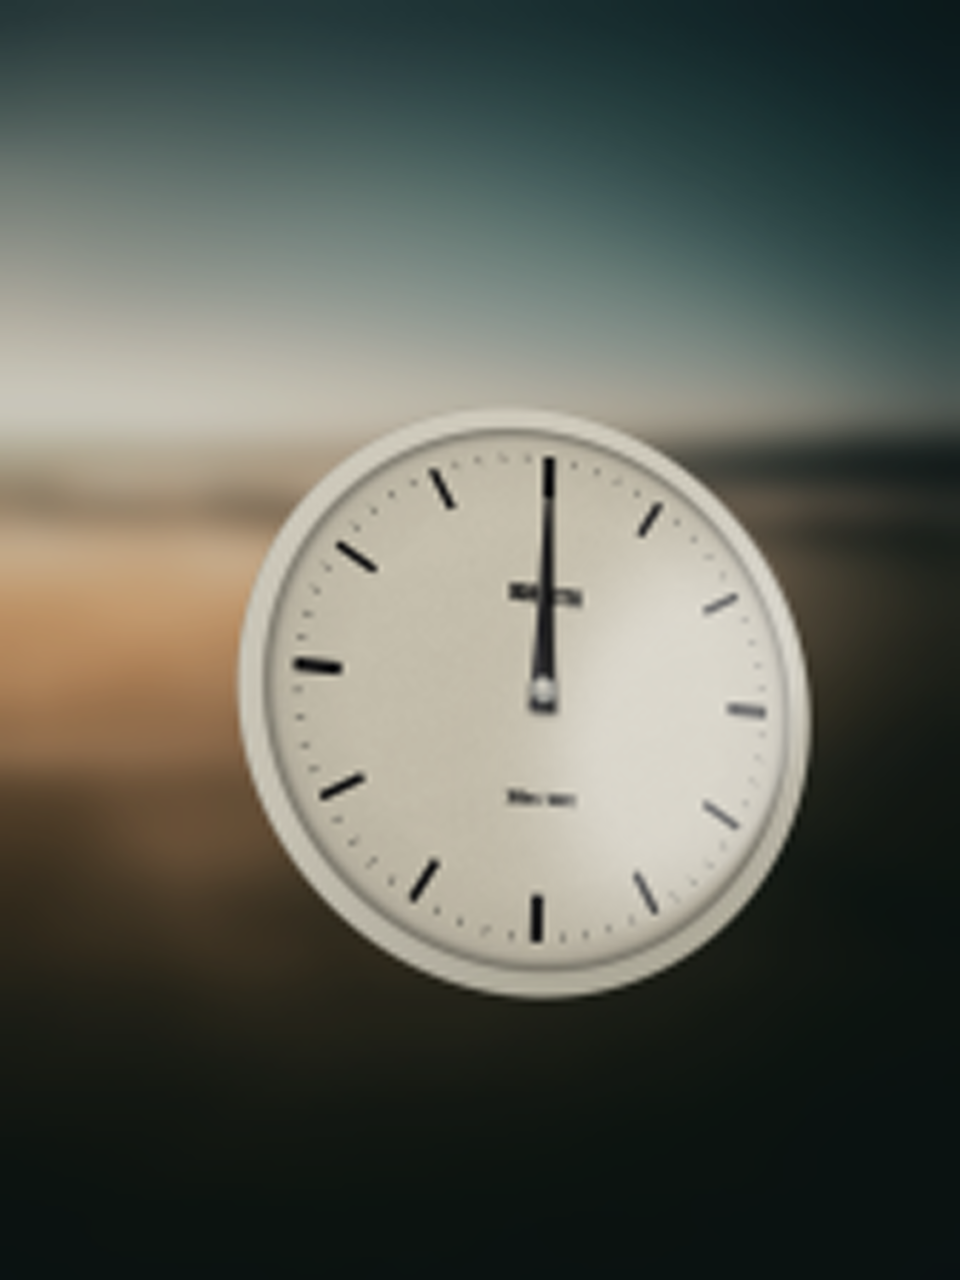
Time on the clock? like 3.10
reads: 12.00
